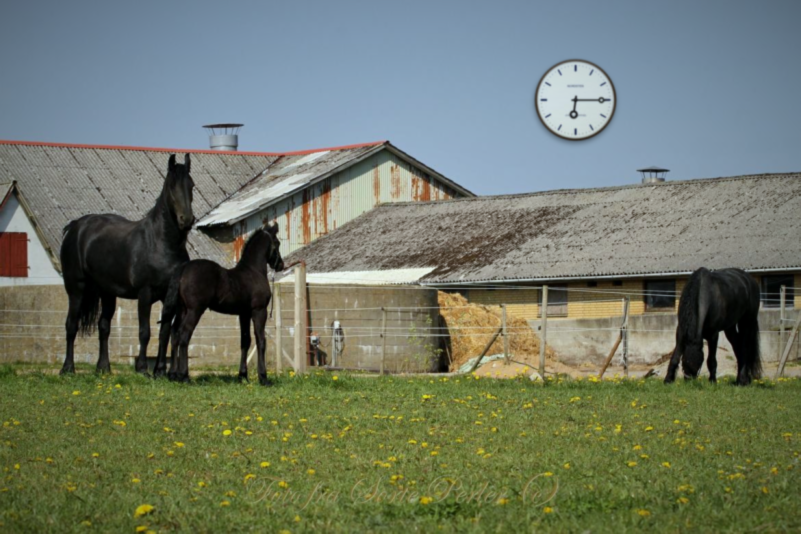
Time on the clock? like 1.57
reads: 6.15
